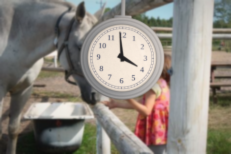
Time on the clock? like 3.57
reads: 3.59
